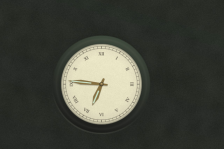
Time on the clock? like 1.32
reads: 6.46
